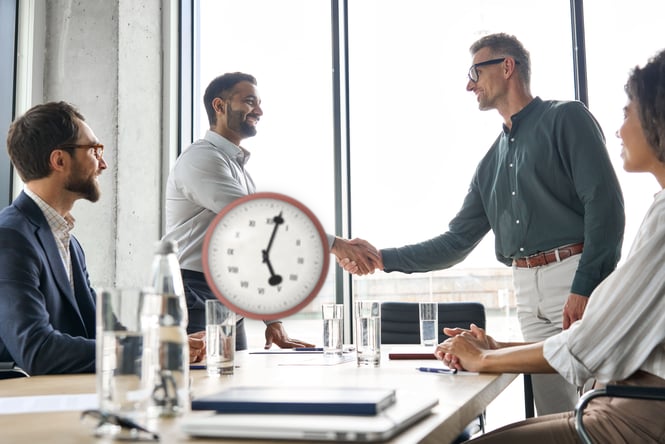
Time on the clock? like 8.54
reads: 5.02
